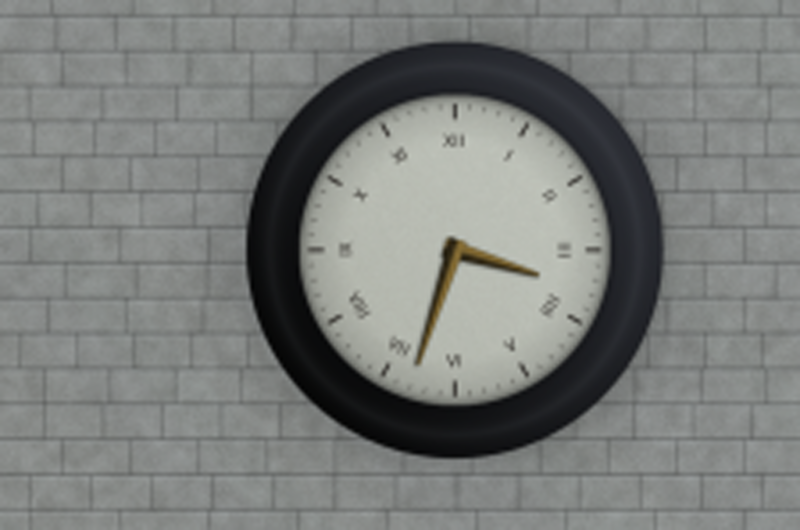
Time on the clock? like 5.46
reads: 3.33
